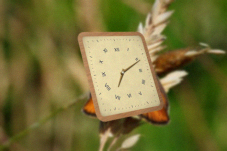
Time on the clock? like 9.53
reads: 7.11
